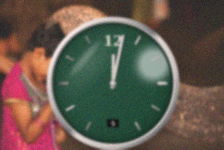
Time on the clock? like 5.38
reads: 12.02
